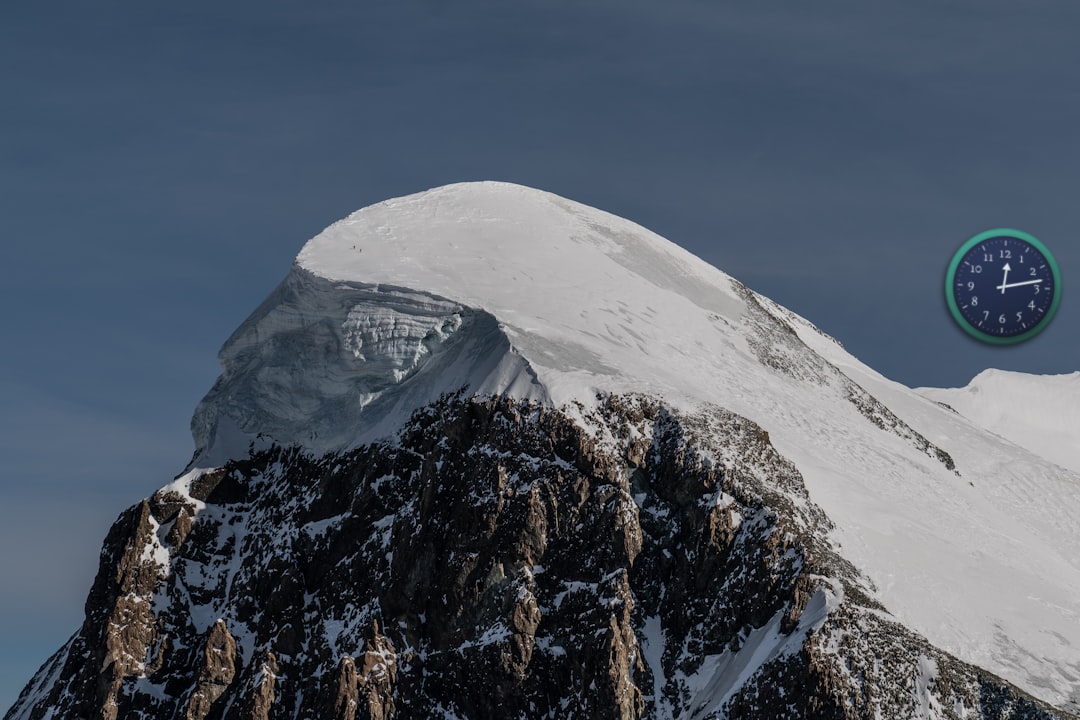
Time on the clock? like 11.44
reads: 12.13
